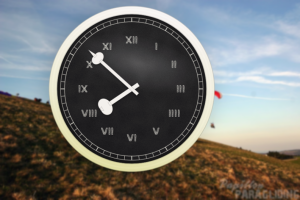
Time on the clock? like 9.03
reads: 7.52
